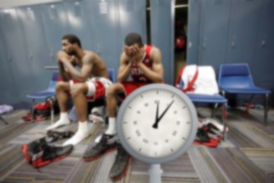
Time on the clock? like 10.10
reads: 12.06
